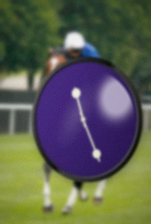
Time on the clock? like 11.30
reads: 11.26
